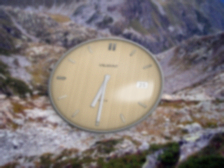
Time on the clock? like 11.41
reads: 6.30
